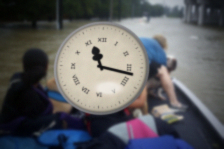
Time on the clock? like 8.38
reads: 11.17
